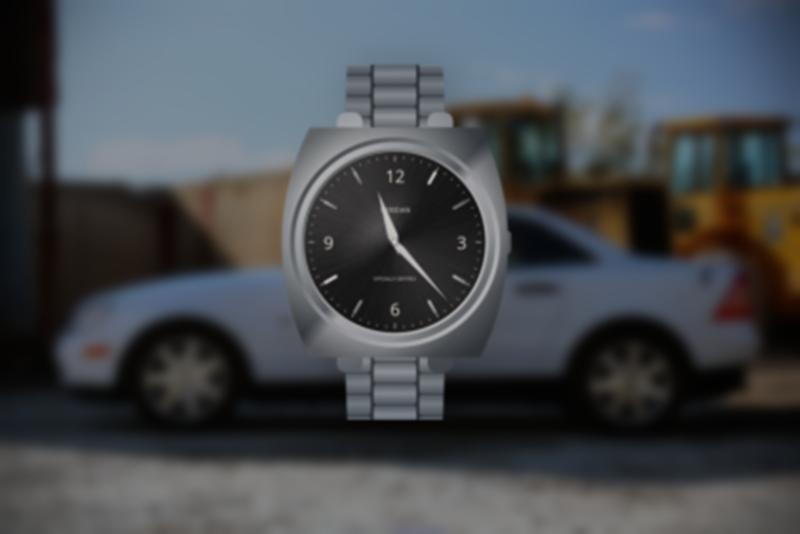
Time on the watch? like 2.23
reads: 11.23
